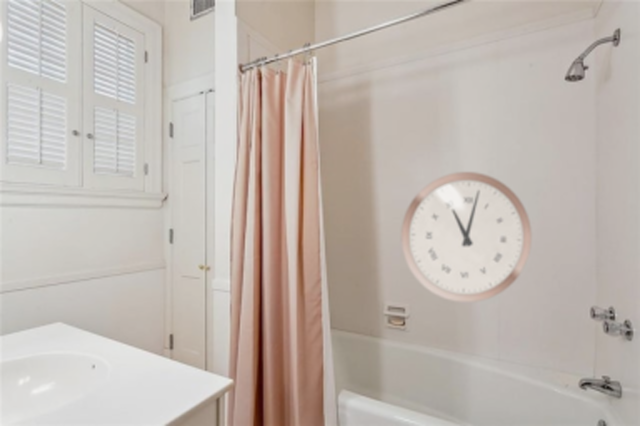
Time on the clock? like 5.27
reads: 11.02
